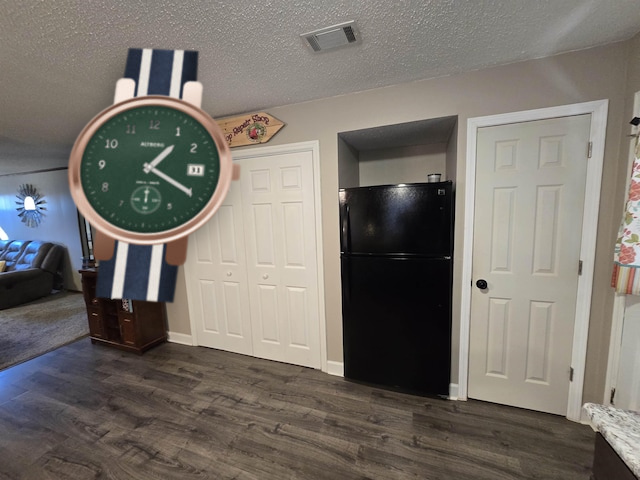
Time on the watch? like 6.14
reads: 1.20
